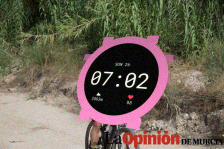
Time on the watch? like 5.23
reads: 7.02
